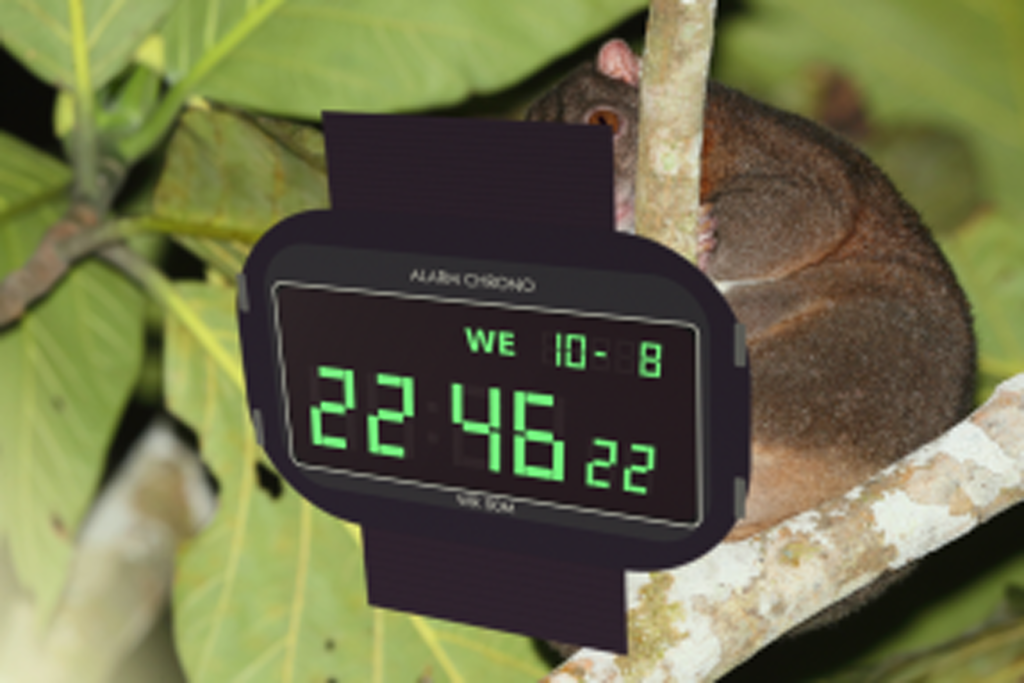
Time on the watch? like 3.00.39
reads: 22.46.22
